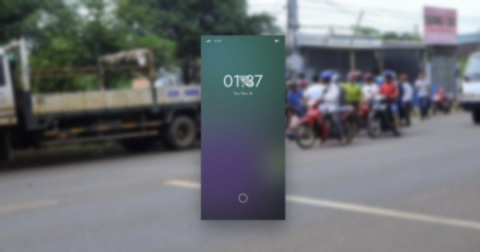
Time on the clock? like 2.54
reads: 1.37
